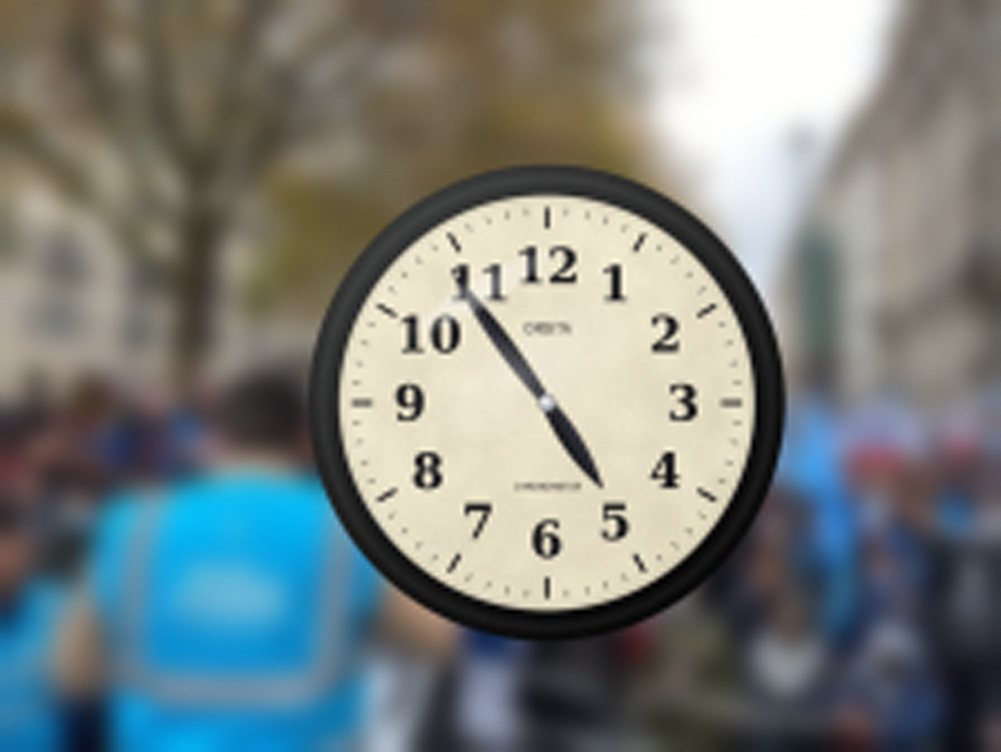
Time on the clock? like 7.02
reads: 4.54
